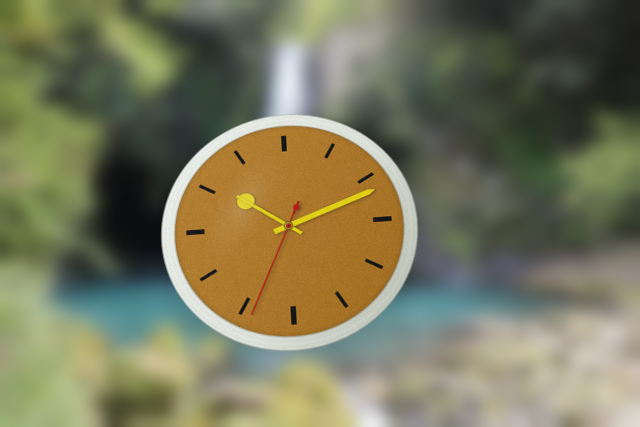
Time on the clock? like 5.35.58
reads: 10.11.34
